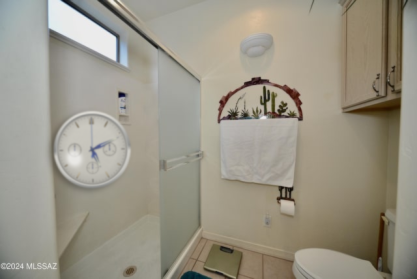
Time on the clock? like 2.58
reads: 5.11
